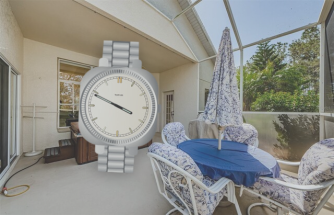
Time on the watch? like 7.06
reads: 3.49
